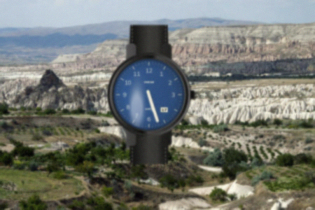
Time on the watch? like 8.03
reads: 5.27
